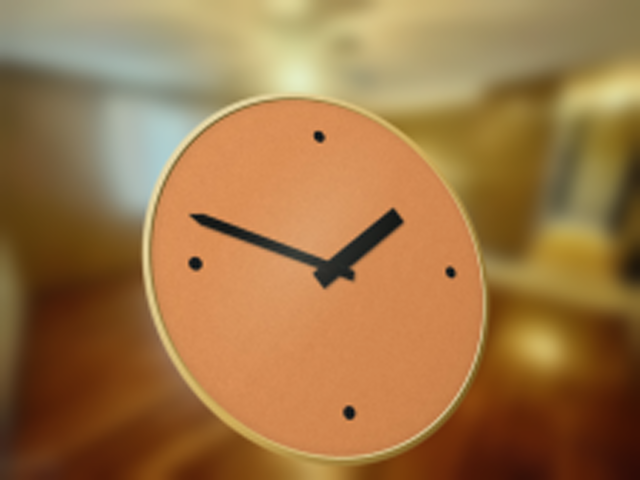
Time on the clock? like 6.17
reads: 1.48
